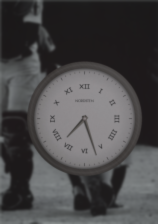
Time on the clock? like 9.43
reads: 7.27
